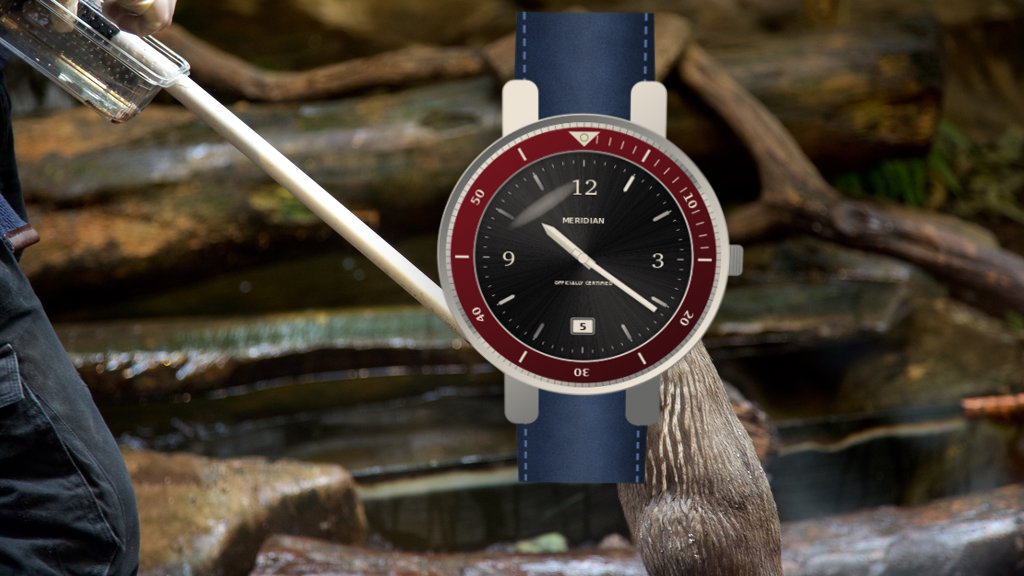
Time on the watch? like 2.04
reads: 10.21
